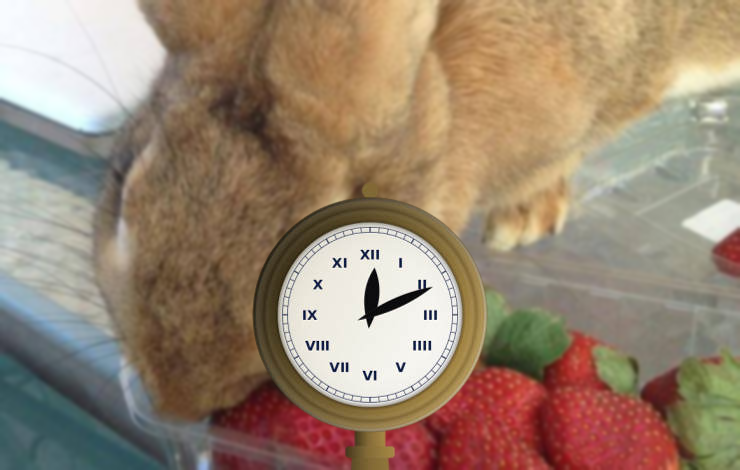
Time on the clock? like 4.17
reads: 12.11
